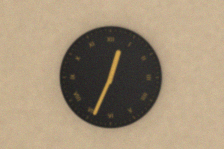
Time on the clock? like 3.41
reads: 12.34
